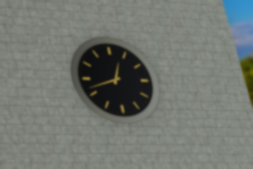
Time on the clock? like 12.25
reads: 12.42
